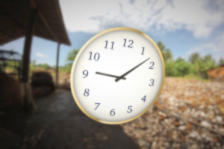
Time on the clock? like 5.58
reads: 9.08
